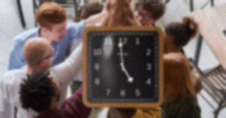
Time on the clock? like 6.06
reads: 4.59
